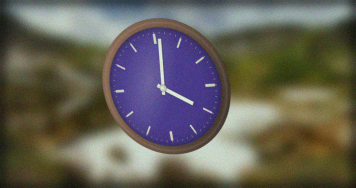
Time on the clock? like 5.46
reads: 4.01
